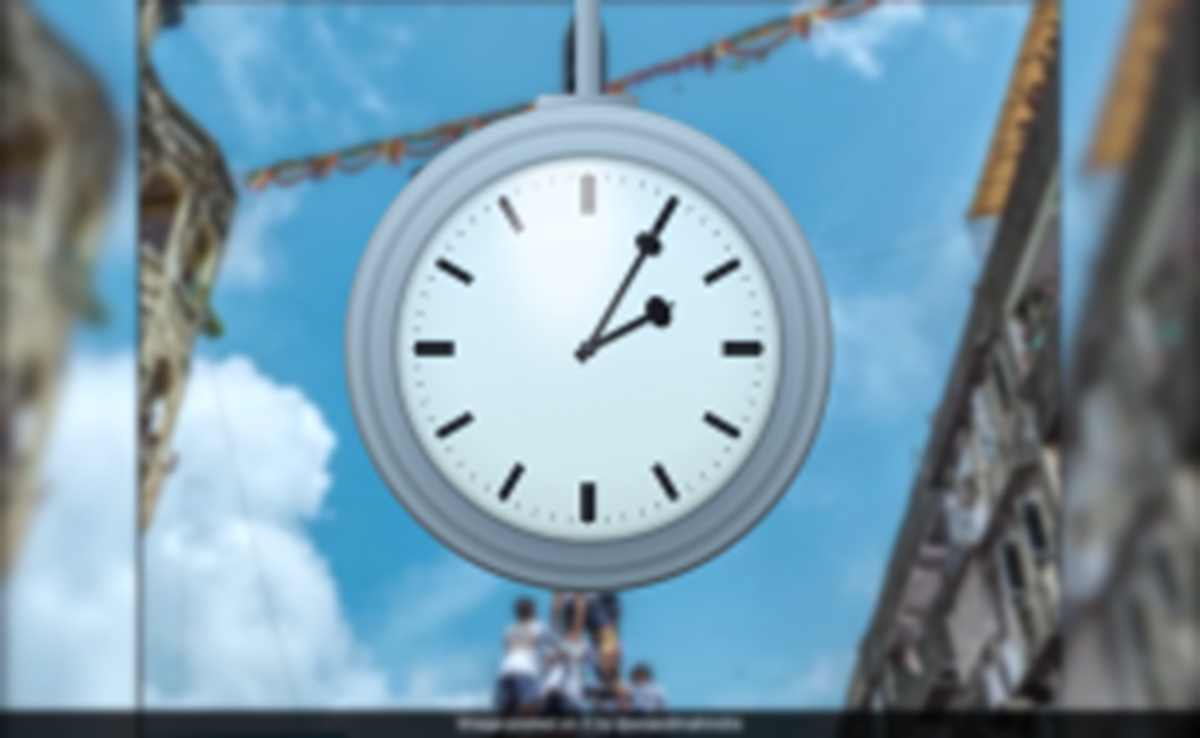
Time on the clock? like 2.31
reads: 2.05
